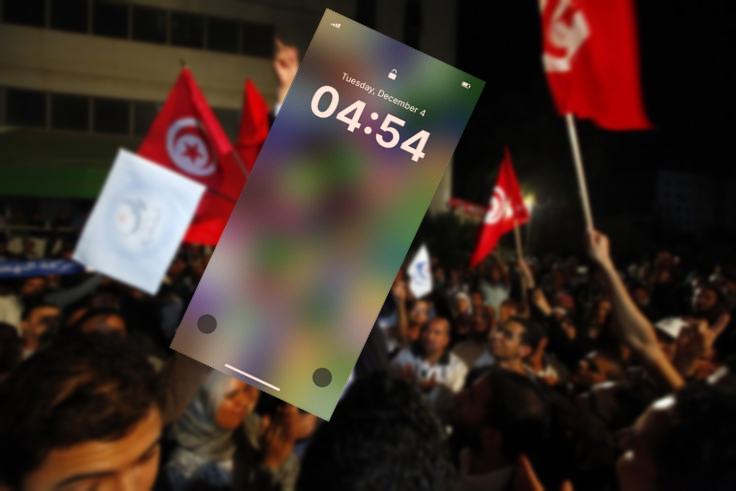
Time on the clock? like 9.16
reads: 4.54
